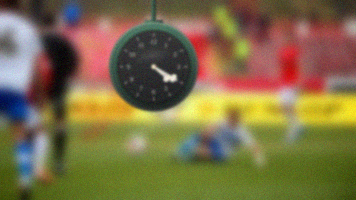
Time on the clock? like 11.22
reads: 4.20
